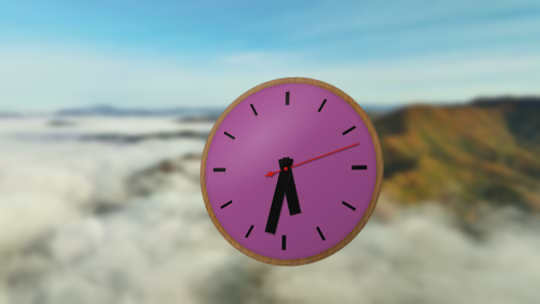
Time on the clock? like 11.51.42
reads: 5.32.12
